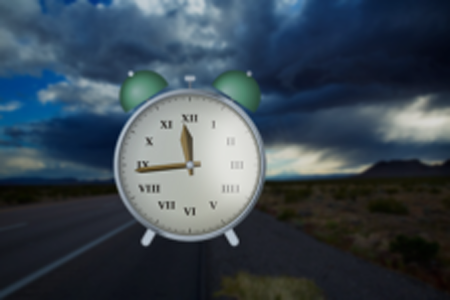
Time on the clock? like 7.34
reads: 11.44
